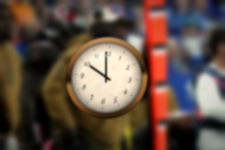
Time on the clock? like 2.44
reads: 9.59
